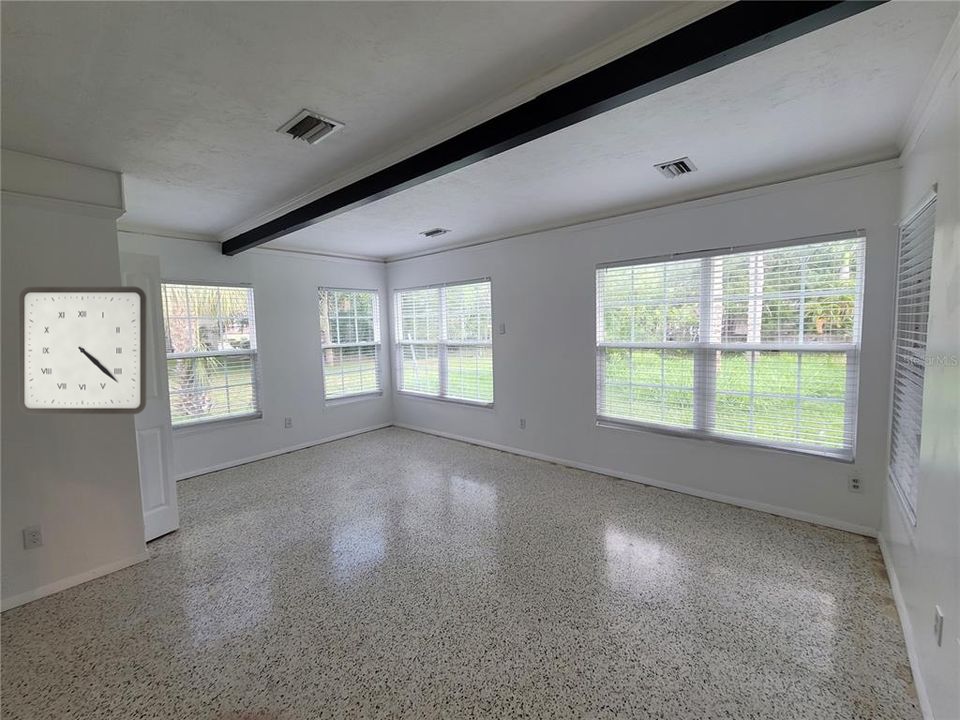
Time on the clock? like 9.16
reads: 4.22
